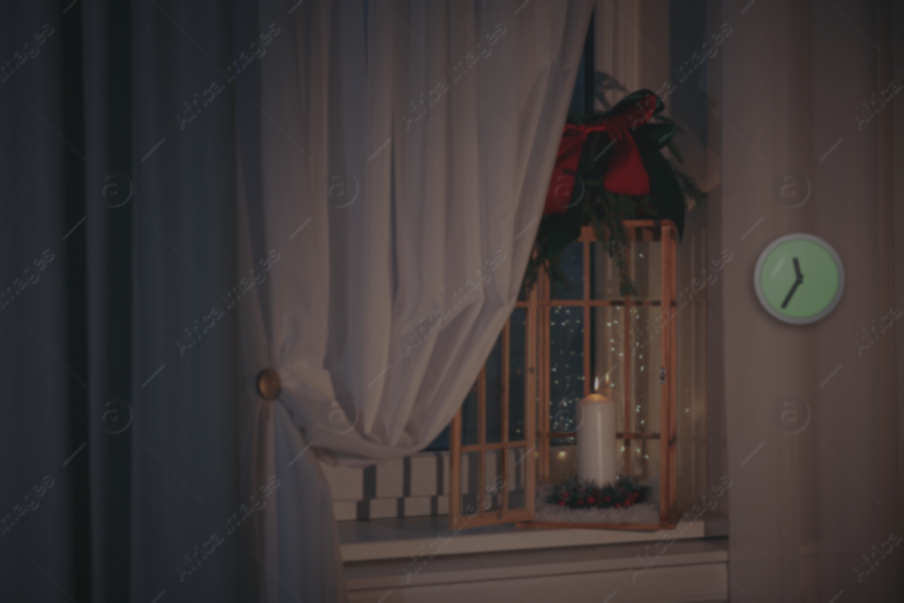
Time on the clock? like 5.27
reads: 11.35
